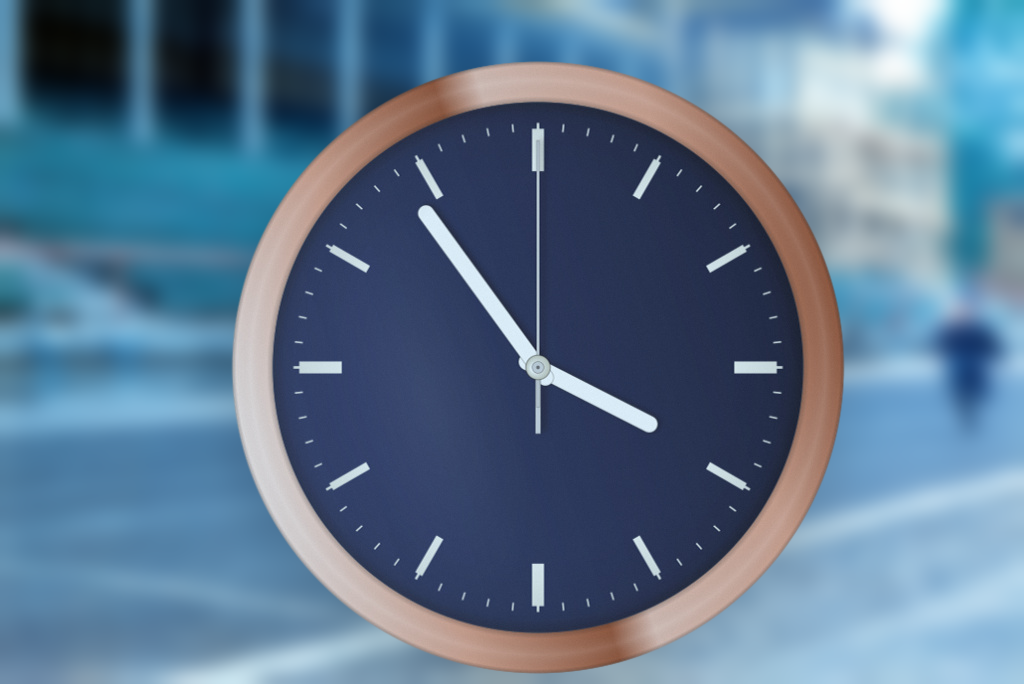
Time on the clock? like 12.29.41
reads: 3.54.00
